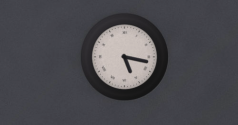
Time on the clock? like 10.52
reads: 5.17
